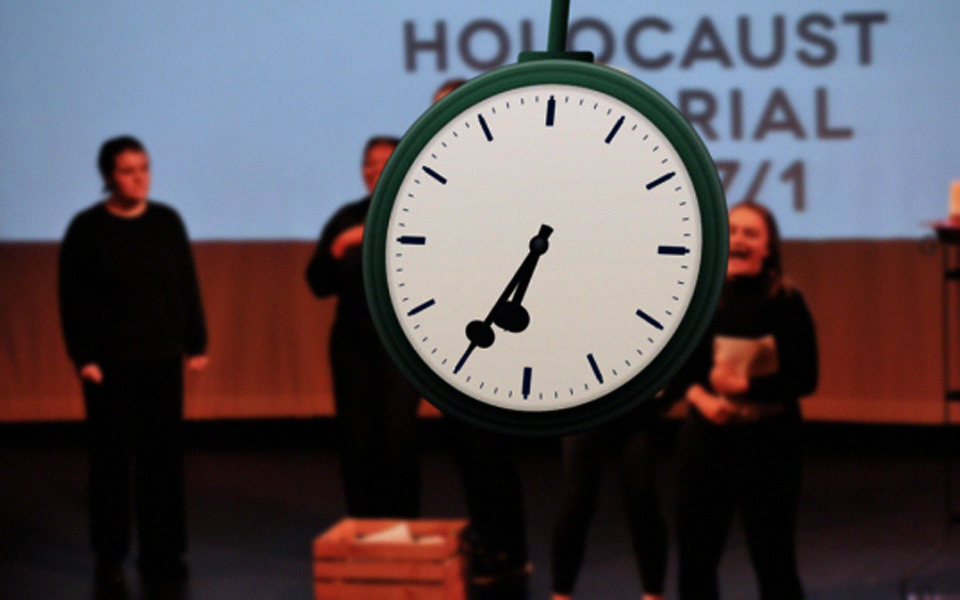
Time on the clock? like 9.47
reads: 6.35
